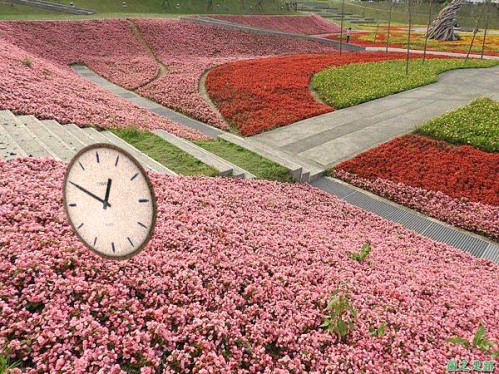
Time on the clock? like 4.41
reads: 12.50
